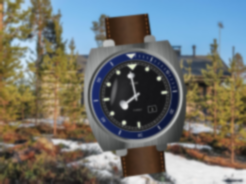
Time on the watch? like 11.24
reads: 7.59
